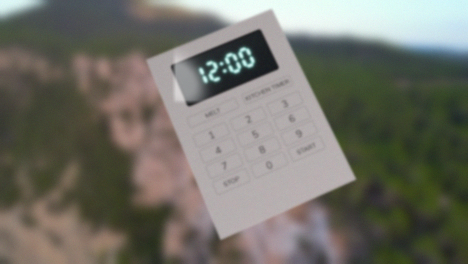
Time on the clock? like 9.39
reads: 12.00
